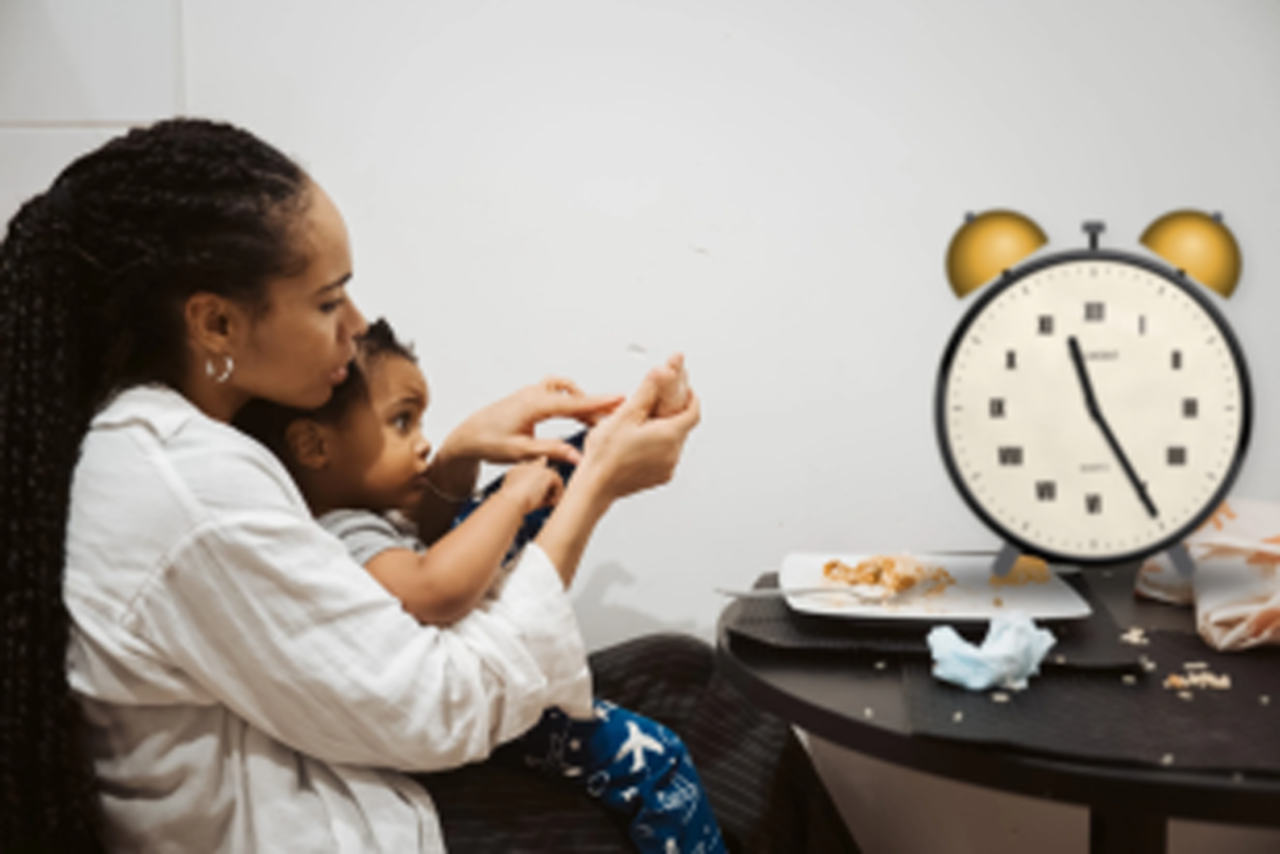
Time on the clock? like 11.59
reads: 11.25
